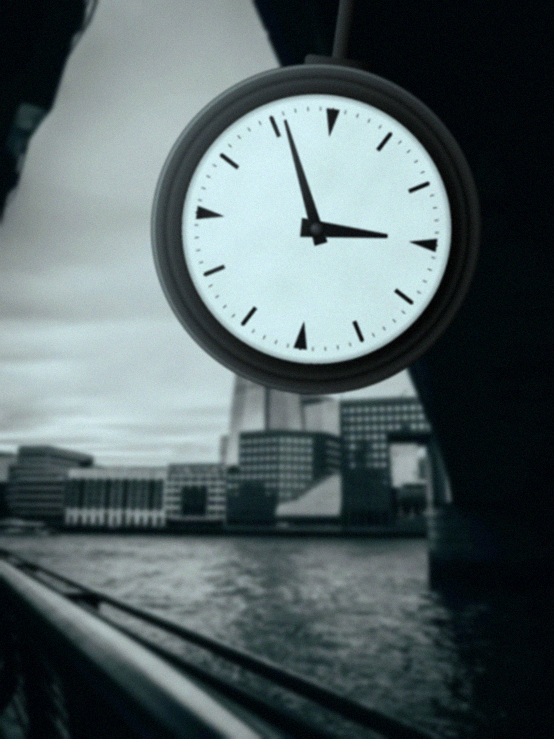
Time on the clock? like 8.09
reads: 2.56
